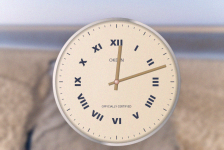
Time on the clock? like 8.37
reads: 12.12
